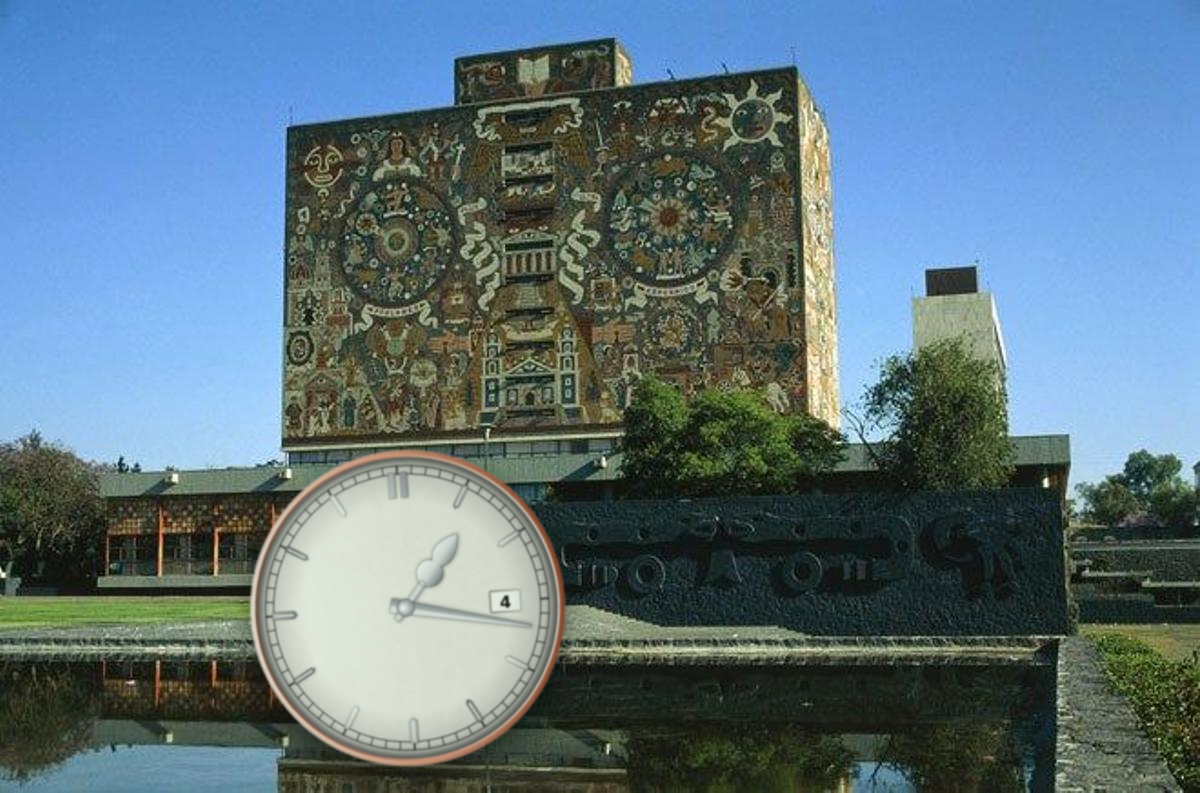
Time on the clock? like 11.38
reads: 1.17
